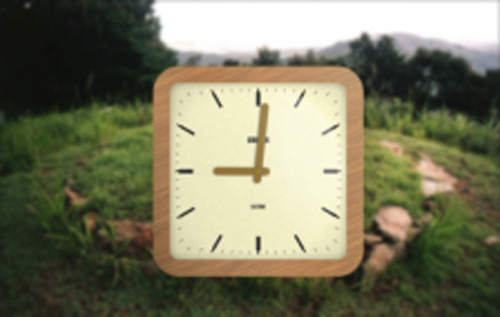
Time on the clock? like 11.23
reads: 9.01
